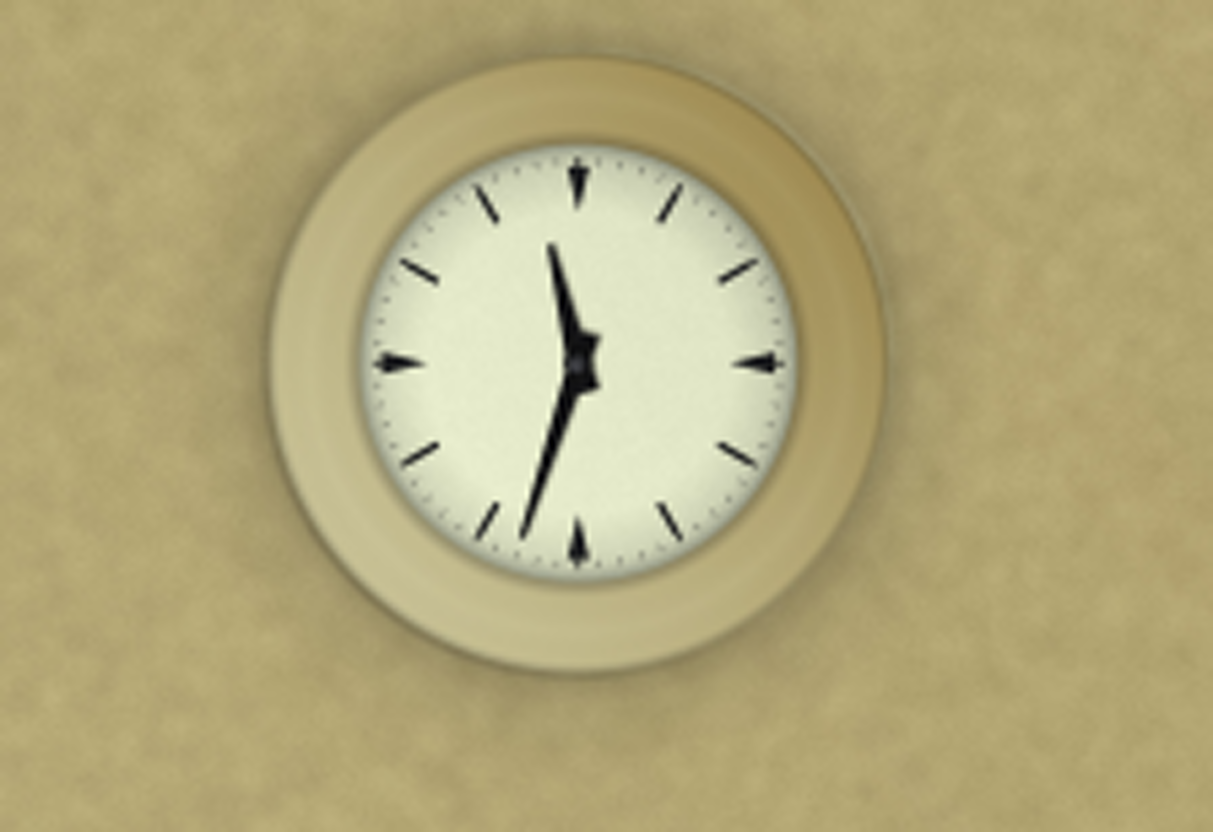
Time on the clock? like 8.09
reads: 11.33
